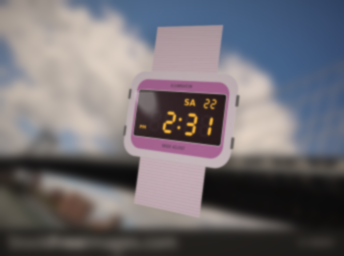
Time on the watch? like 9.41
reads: 2.31
